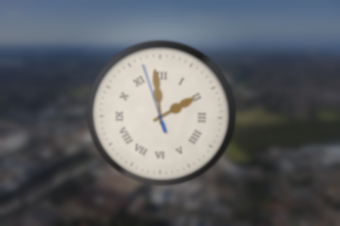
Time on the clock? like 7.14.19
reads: 1.58.57
